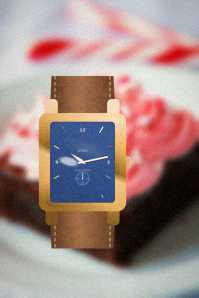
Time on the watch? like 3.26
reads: 10.13
